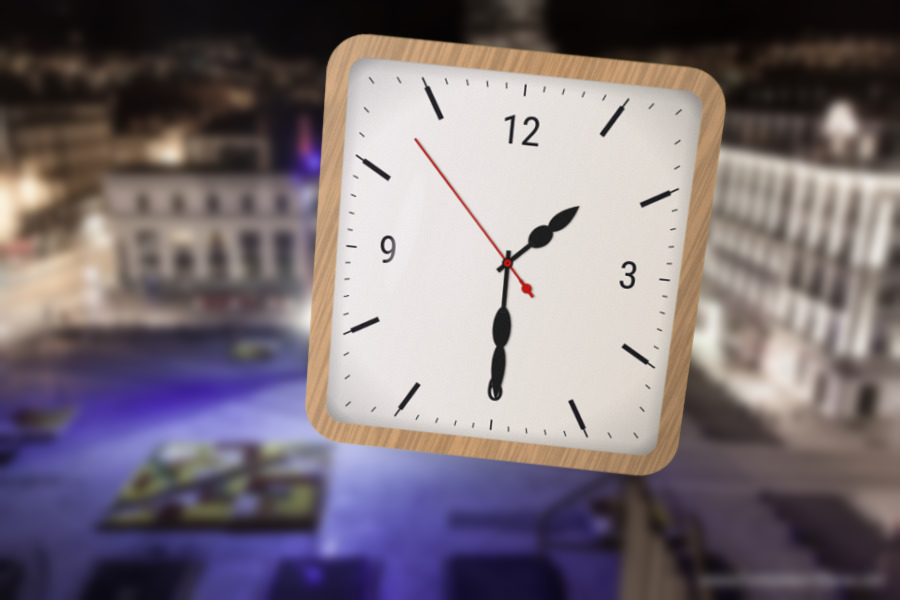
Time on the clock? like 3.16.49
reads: 1.29.53
